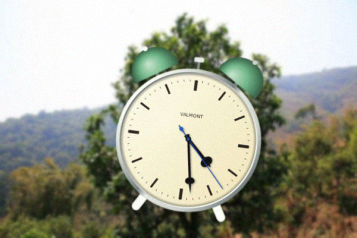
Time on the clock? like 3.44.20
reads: 4.28.23
